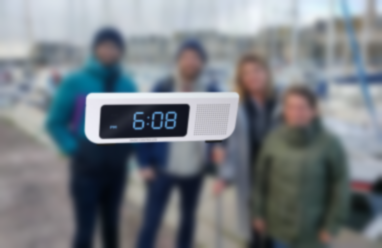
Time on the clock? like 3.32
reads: 6.08
